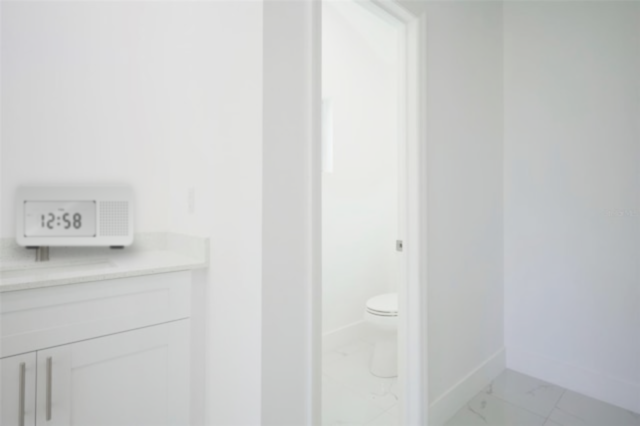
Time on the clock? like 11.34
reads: 12.58
